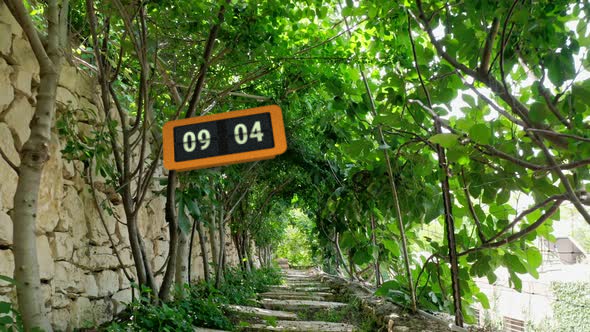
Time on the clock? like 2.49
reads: 9.04
